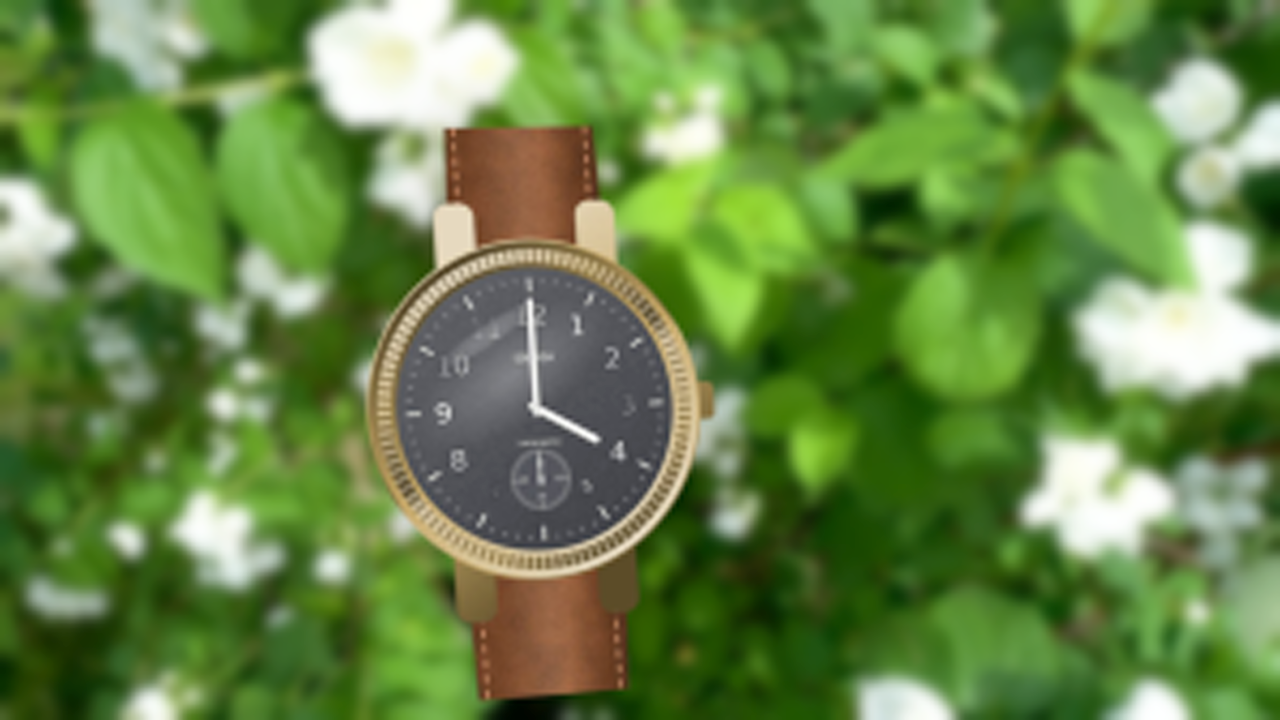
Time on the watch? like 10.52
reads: 4.00
